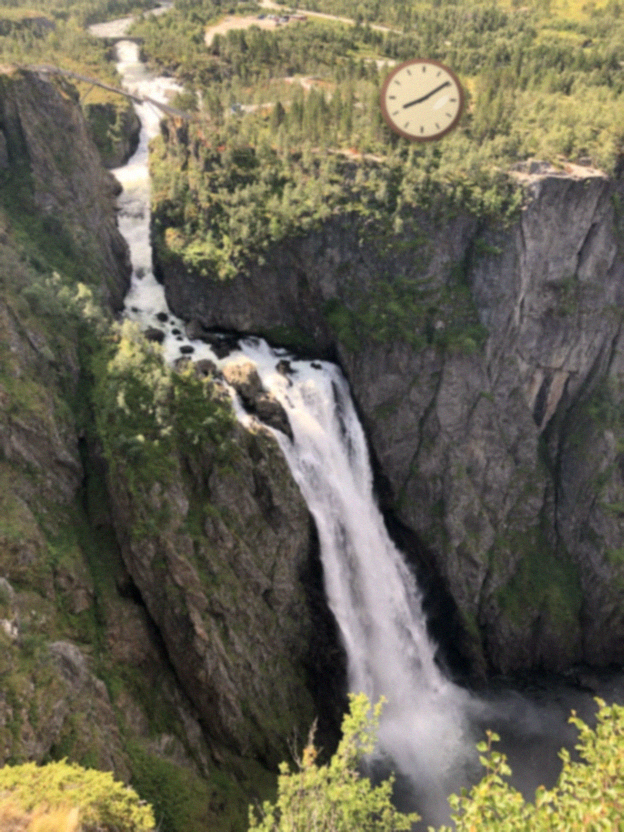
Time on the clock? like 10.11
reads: 8.09
